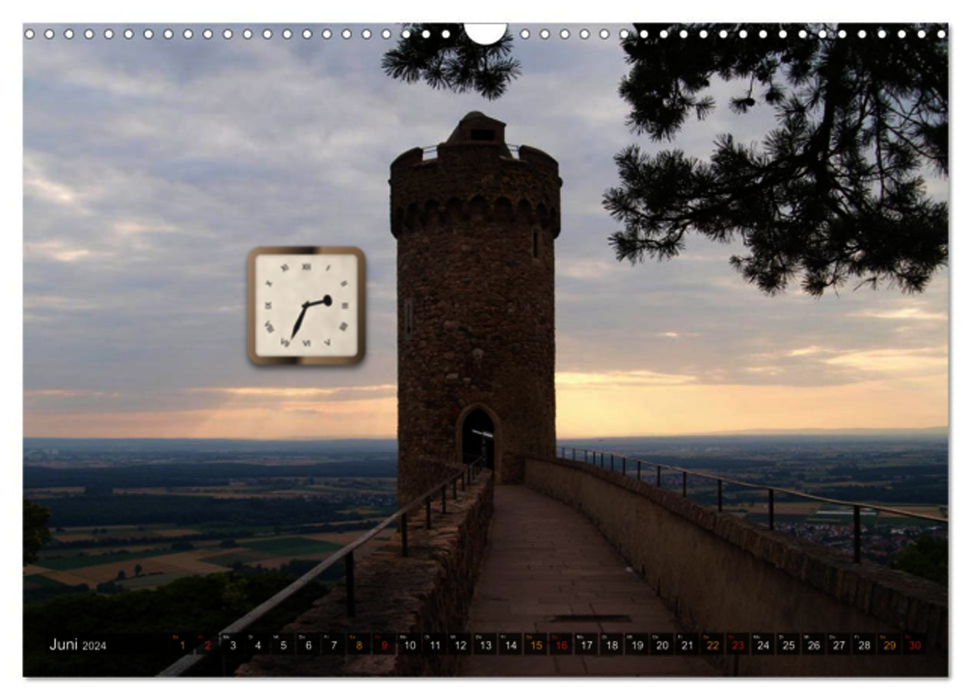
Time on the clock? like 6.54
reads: 2.34
